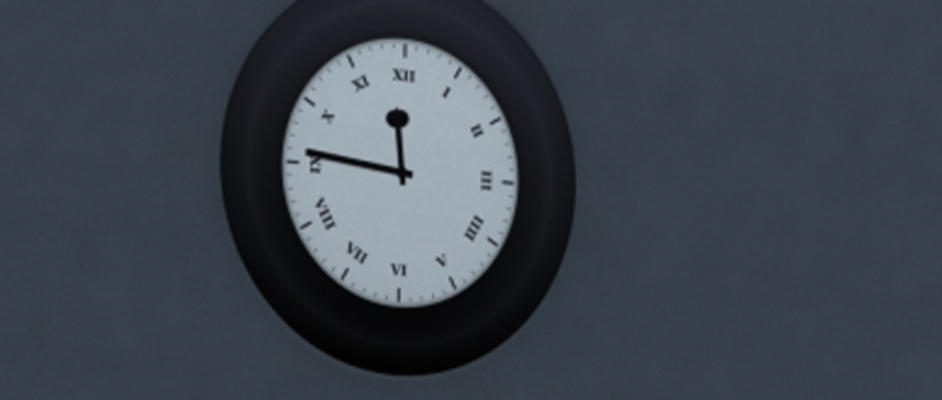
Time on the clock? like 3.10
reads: 11.46
